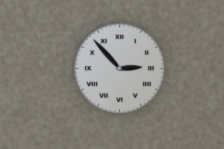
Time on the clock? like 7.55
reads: 2.53
